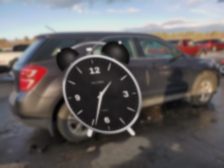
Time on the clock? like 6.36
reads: 1.34
